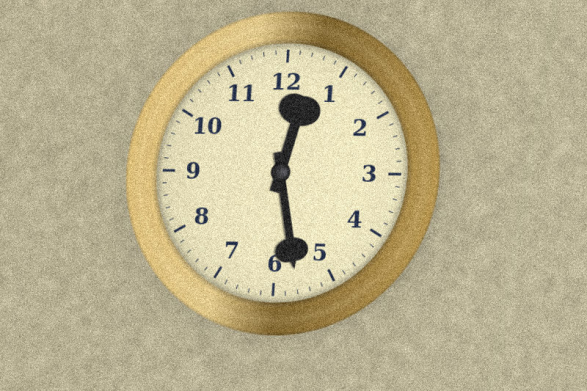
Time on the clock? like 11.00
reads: 12.28
